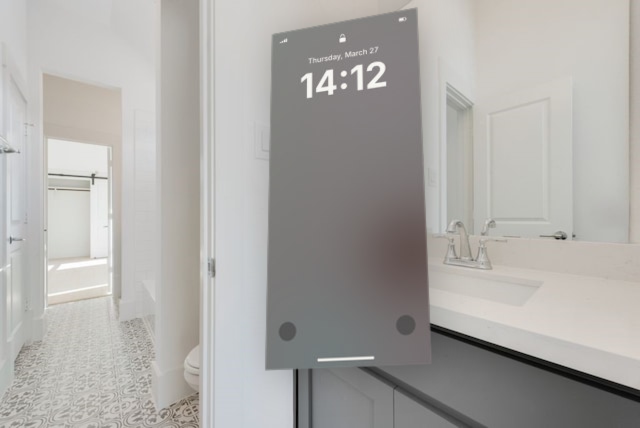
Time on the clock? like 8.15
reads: 14.12
